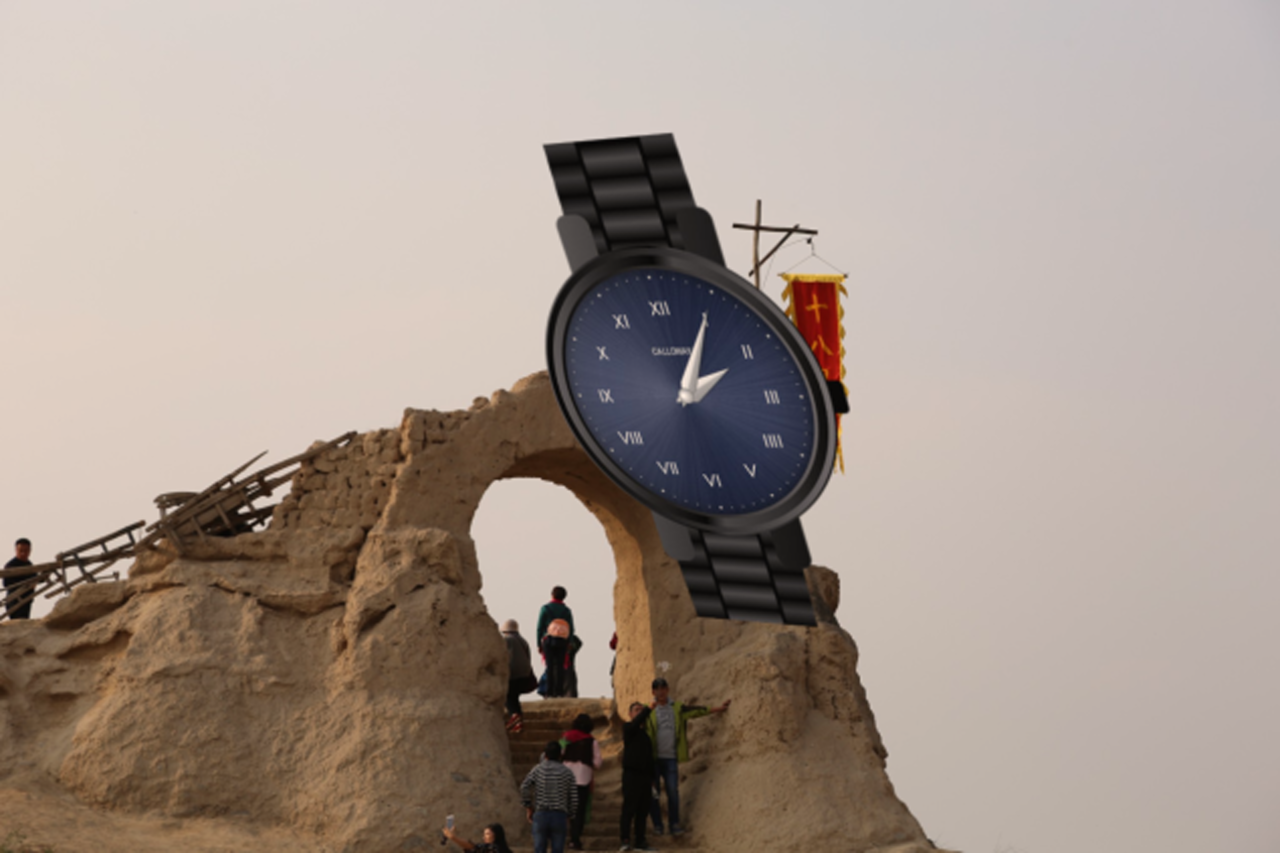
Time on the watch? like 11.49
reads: 2.05
